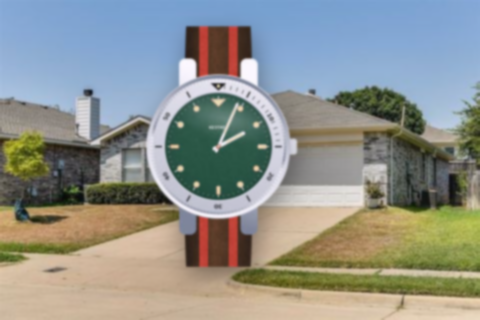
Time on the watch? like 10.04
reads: 2.04
